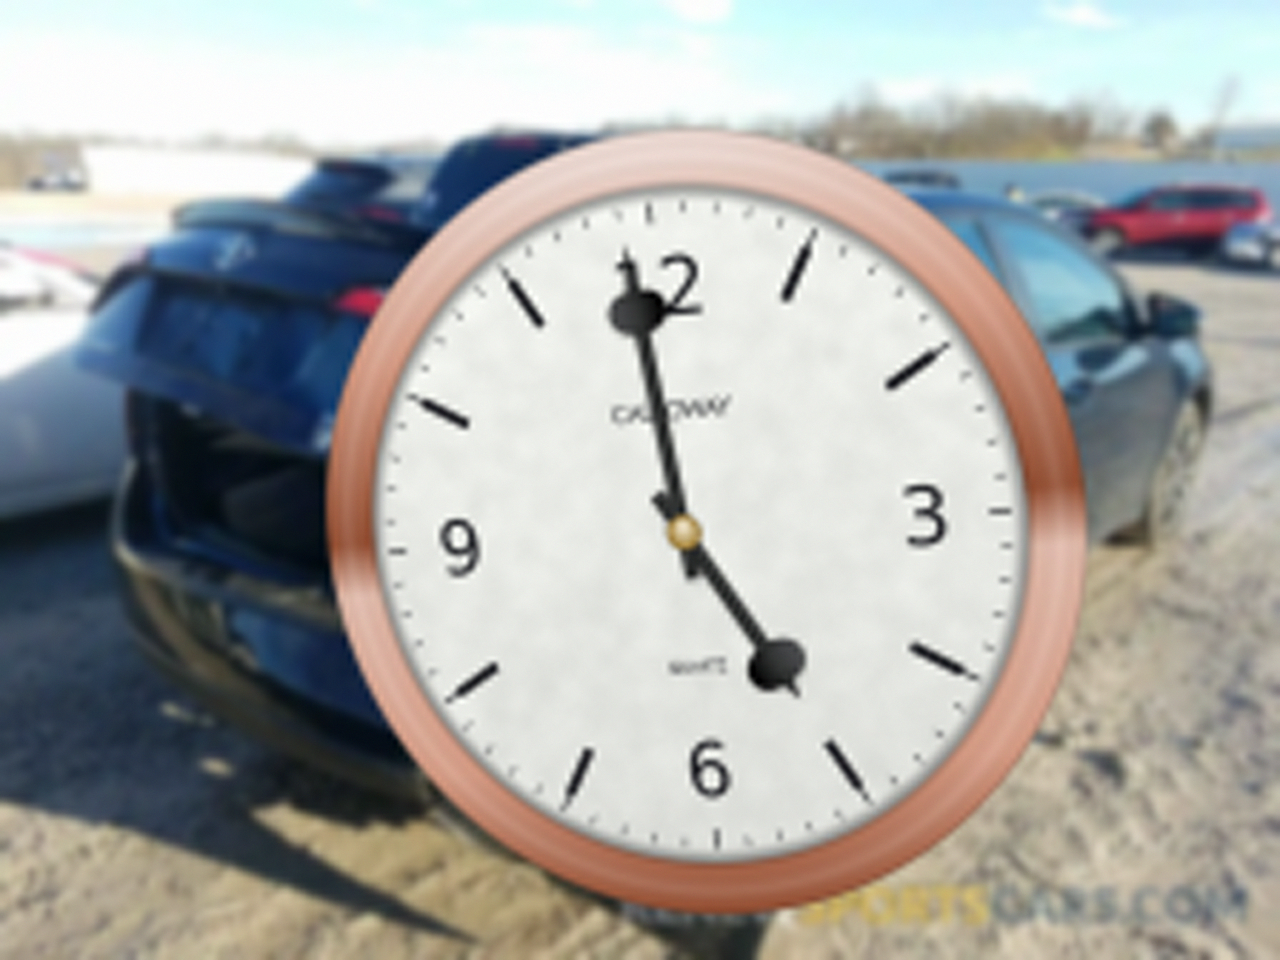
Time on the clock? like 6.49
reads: 4.59
